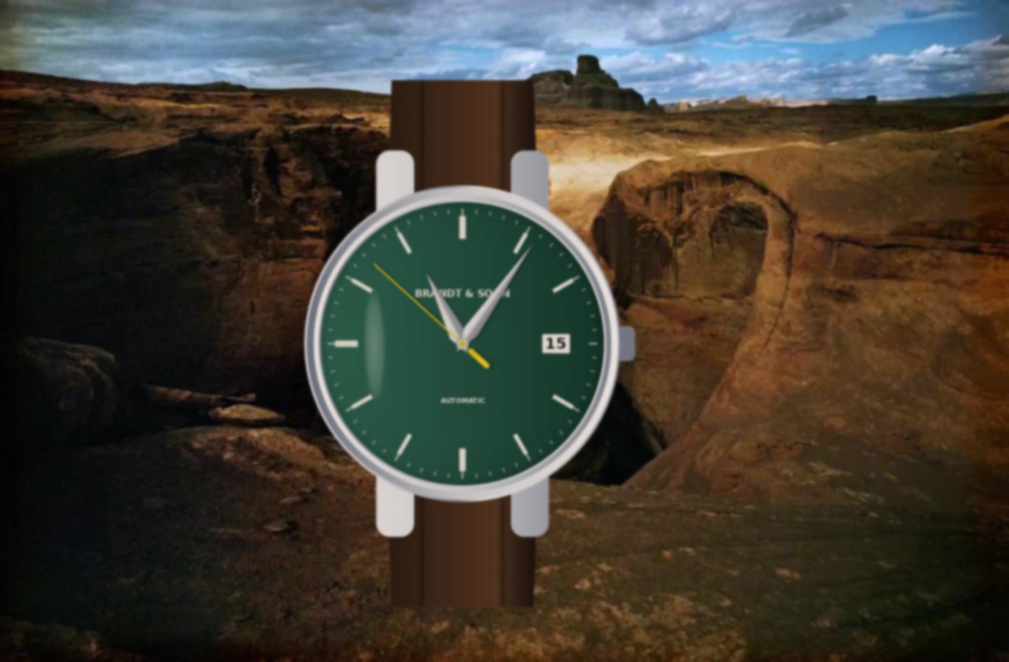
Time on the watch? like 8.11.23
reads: 11.05.52
